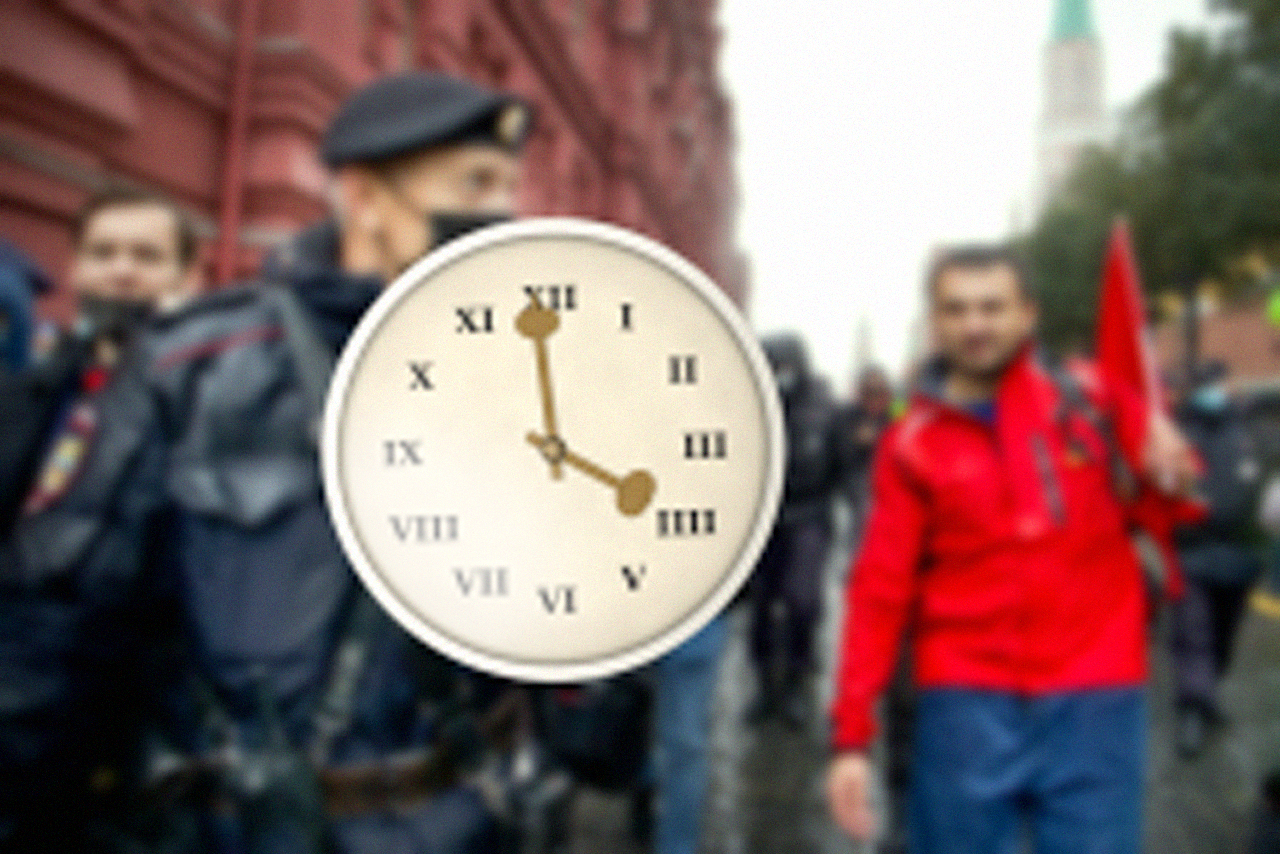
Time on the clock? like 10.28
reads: 3.59
